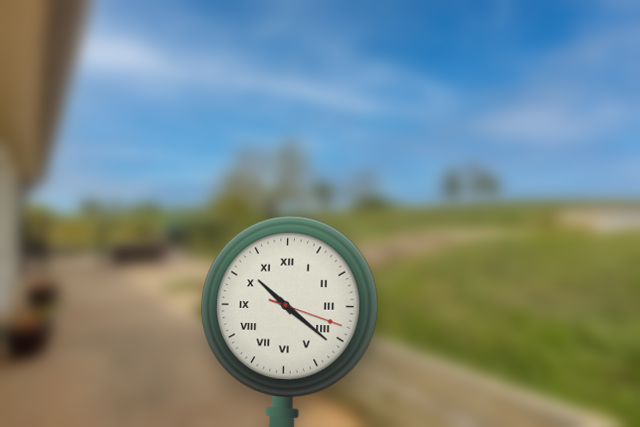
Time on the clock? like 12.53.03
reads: 10.21.18
